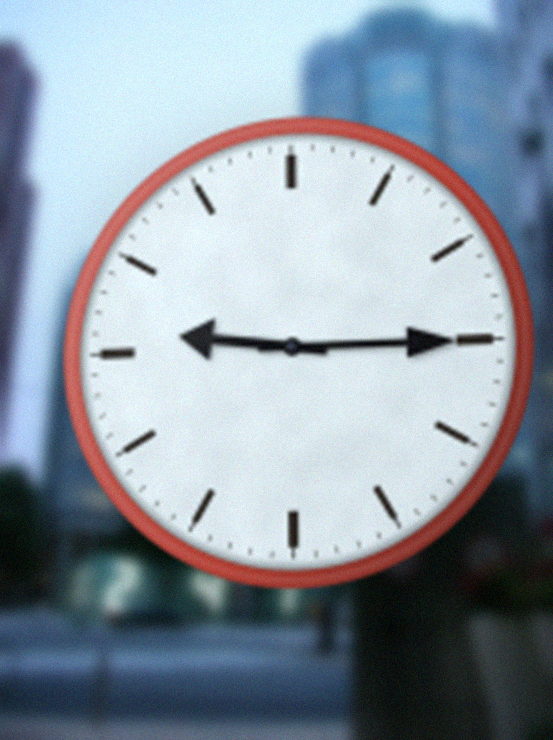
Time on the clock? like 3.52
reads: 9.15
